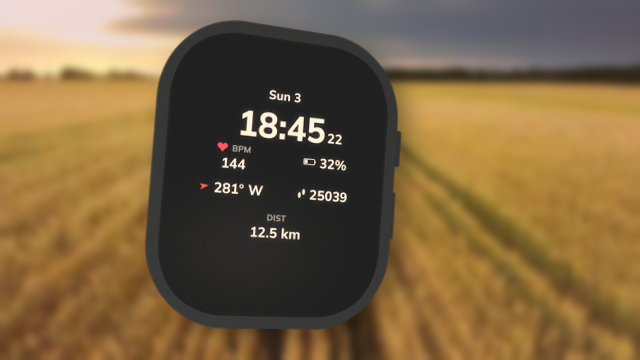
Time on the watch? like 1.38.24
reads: 18.45.22
